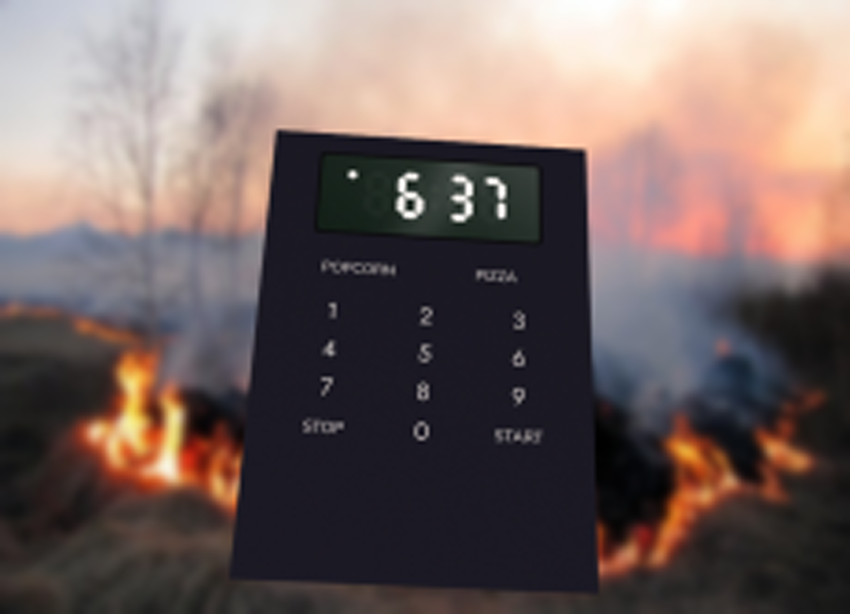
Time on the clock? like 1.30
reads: 6.37
